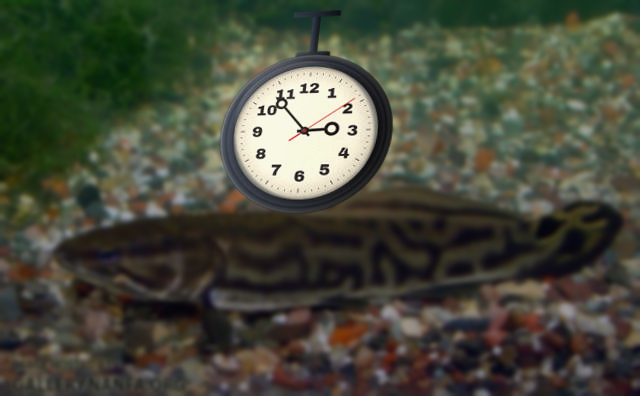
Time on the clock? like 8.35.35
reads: 2.53.09
